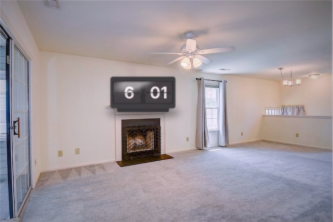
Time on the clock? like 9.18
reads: 6.01
